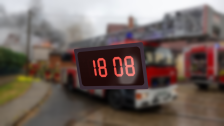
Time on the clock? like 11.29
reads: 18.08
